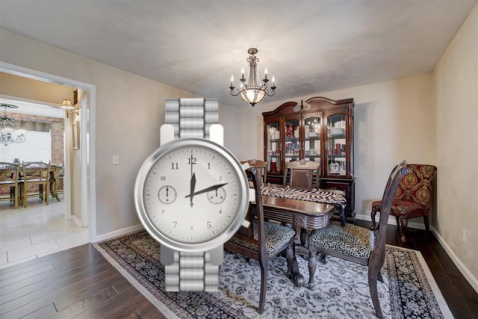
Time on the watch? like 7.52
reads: 12.12
